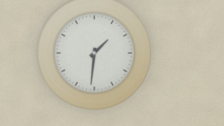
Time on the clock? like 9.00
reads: 1.31
